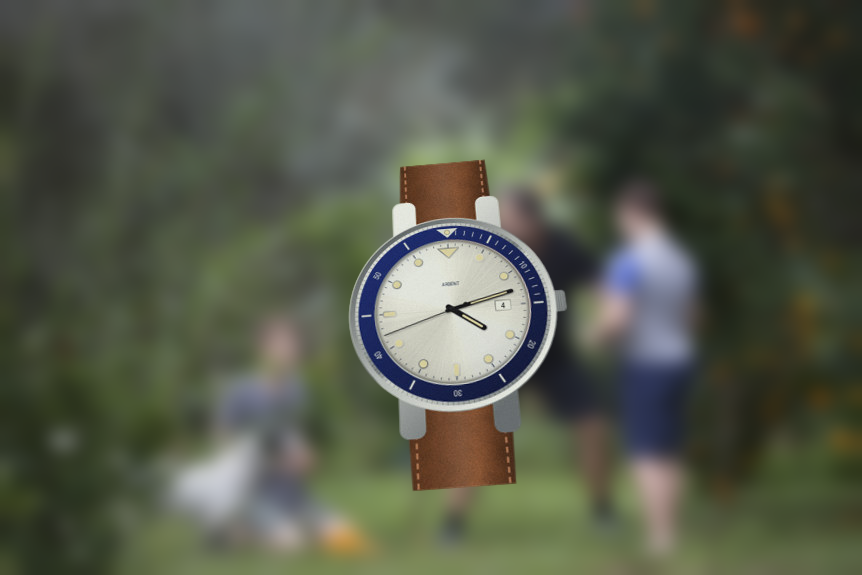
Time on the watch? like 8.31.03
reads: 4.12.42
